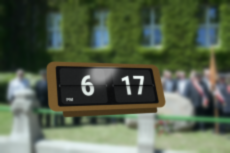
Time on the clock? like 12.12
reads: 6.17
